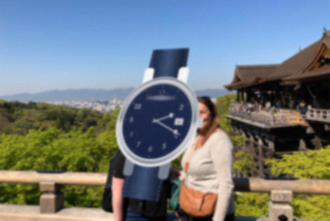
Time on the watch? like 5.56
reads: 2.19
